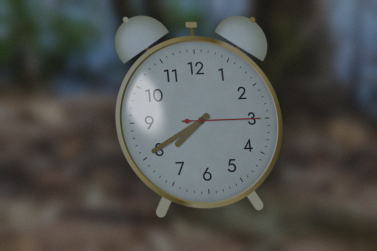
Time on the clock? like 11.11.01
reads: 7.40.15
